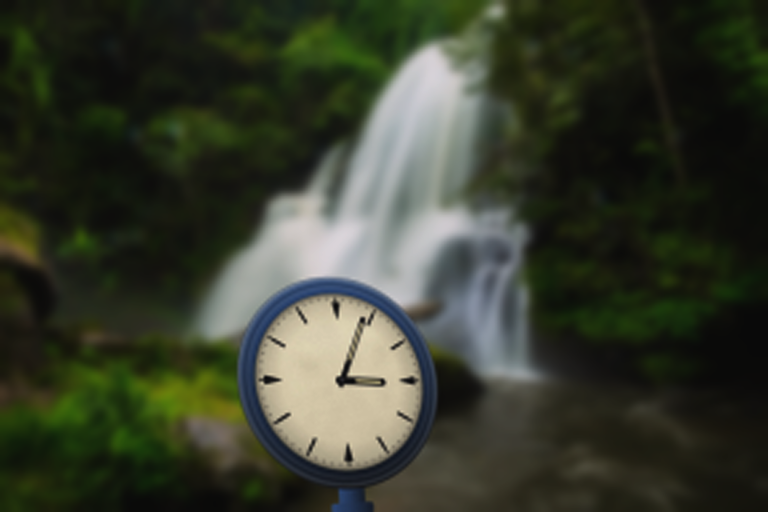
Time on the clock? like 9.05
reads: 3.04
